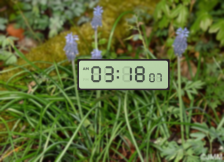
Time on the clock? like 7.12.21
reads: 3.18.07
